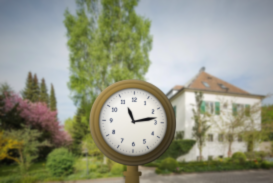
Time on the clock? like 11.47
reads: 11.13
